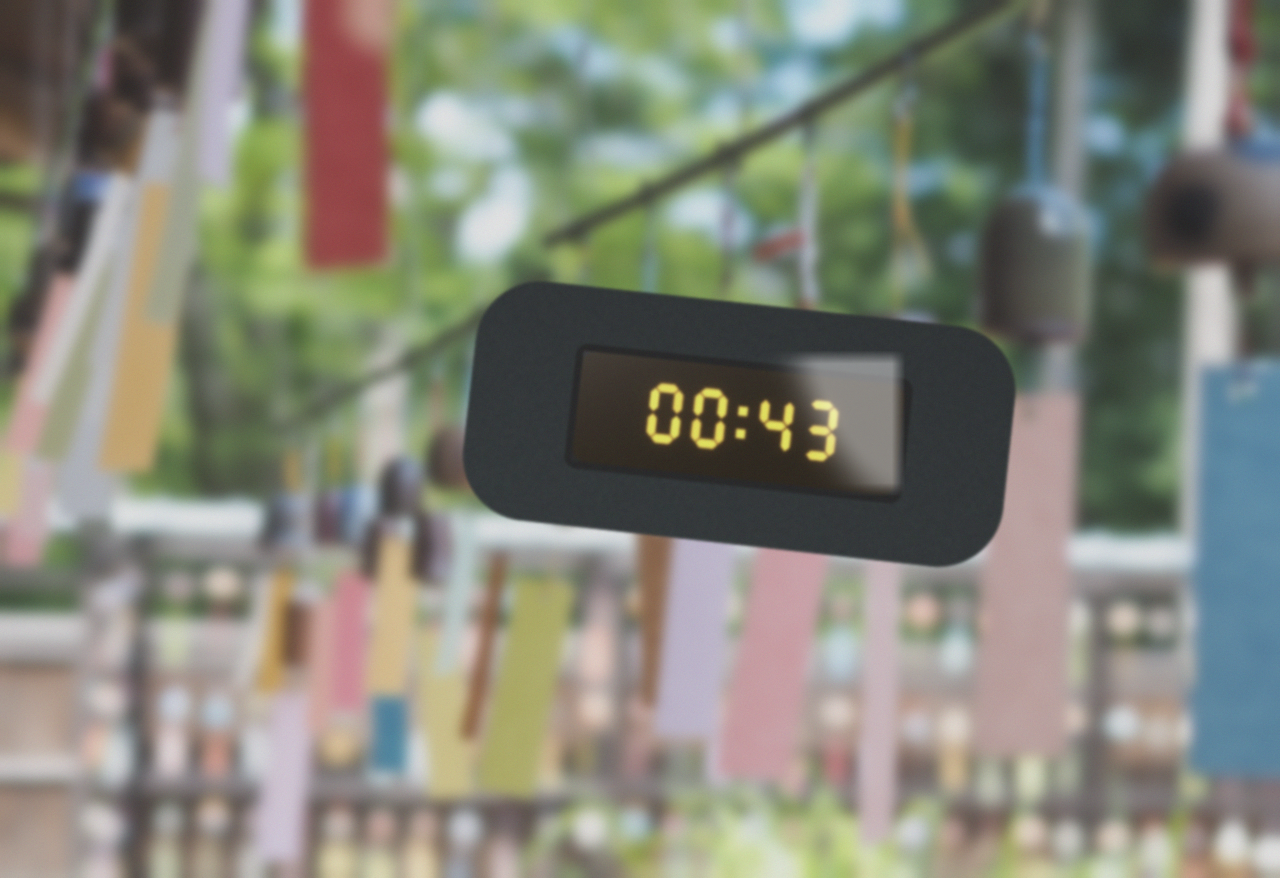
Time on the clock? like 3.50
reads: 0.43
